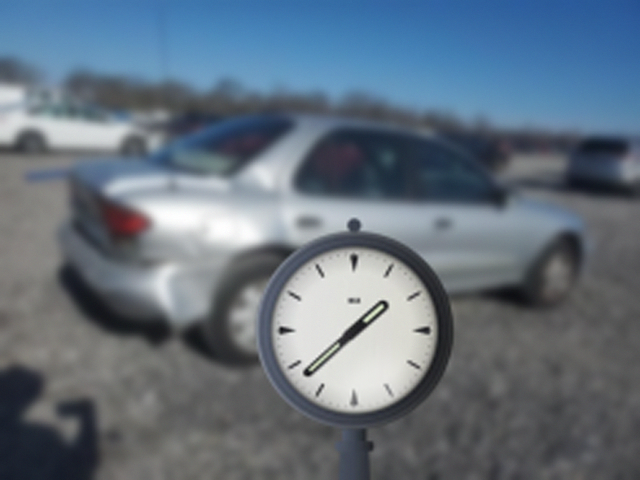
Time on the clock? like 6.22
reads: 1.38
